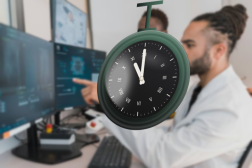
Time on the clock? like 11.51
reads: 11.00
